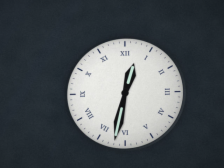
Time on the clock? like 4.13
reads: 12.32
